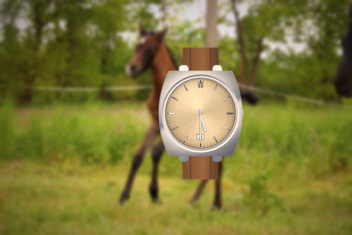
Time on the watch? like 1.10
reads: 5.30
